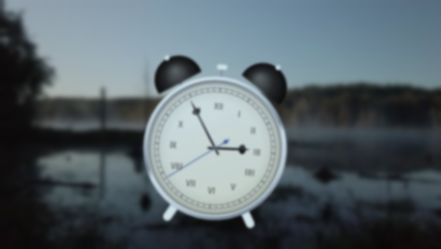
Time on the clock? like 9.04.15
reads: 2.54.39
